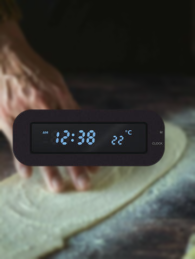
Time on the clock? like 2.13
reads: 12.38
